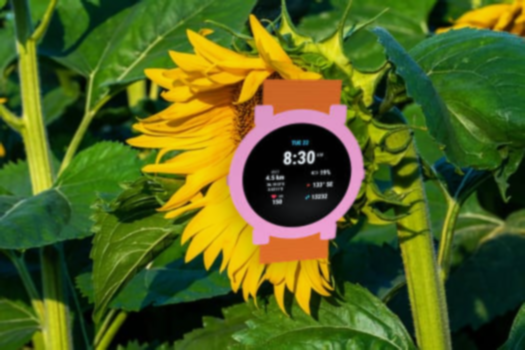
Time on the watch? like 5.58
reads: 8.30
